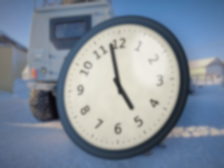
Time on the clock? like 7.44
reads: 4.58
